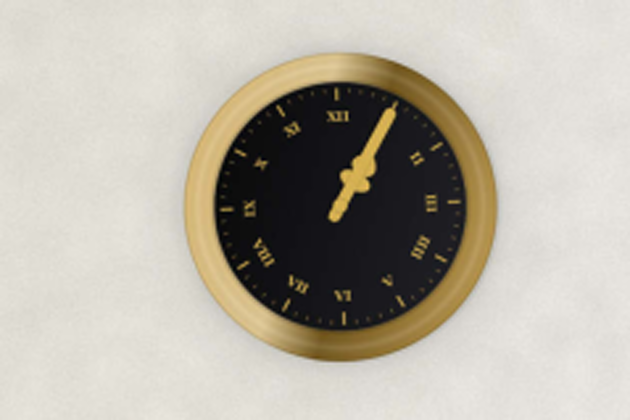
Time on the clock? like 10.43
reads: 1.05
